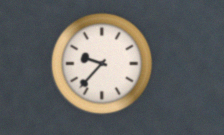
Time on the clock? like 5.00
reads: 9.37
